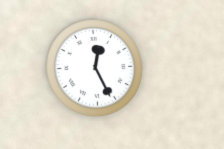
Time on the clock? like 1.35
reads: 12.26
